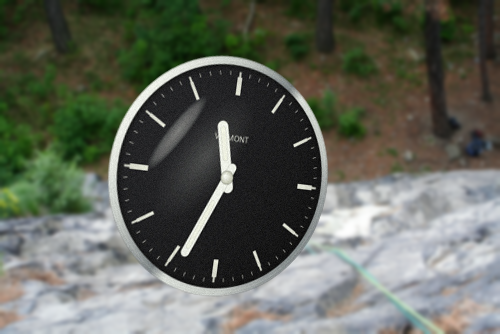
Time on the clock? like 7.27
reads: 11.34
